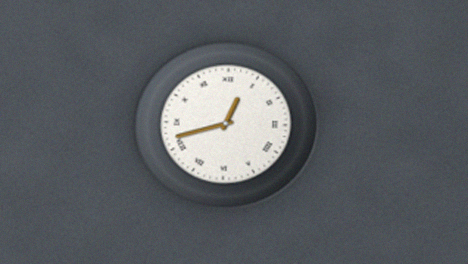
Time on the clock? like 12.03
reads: 12.42
